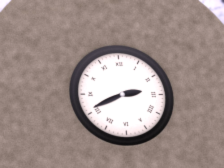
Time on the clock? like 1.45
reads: 2.41
